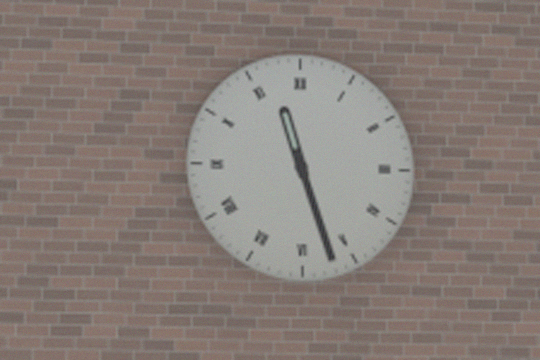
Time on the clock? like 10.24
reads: 11.27
